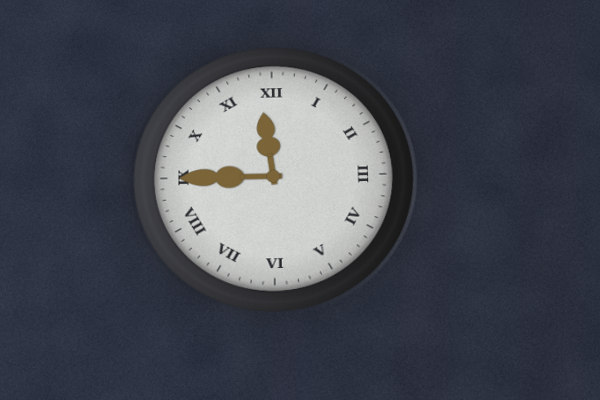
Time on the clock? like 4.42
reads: 11.45
